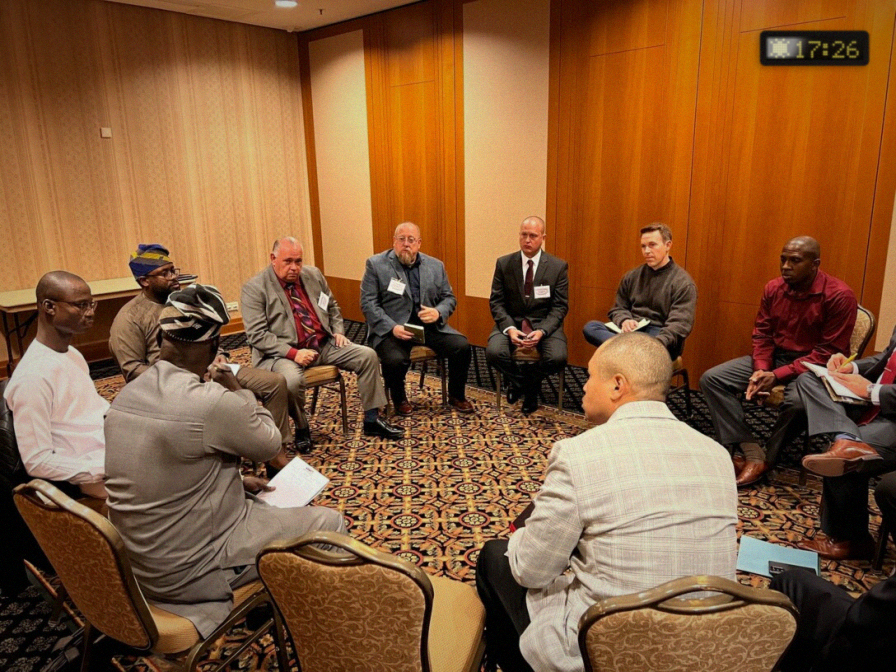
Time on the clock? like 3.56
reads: 17.26
